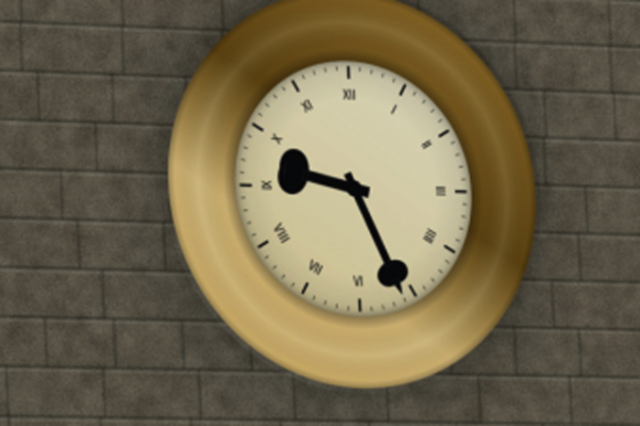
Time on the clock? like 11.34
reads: 9.26
